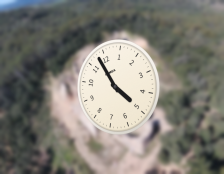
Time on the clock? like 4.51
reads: 4.58
